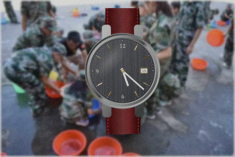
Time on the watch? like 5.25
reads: 5.22
